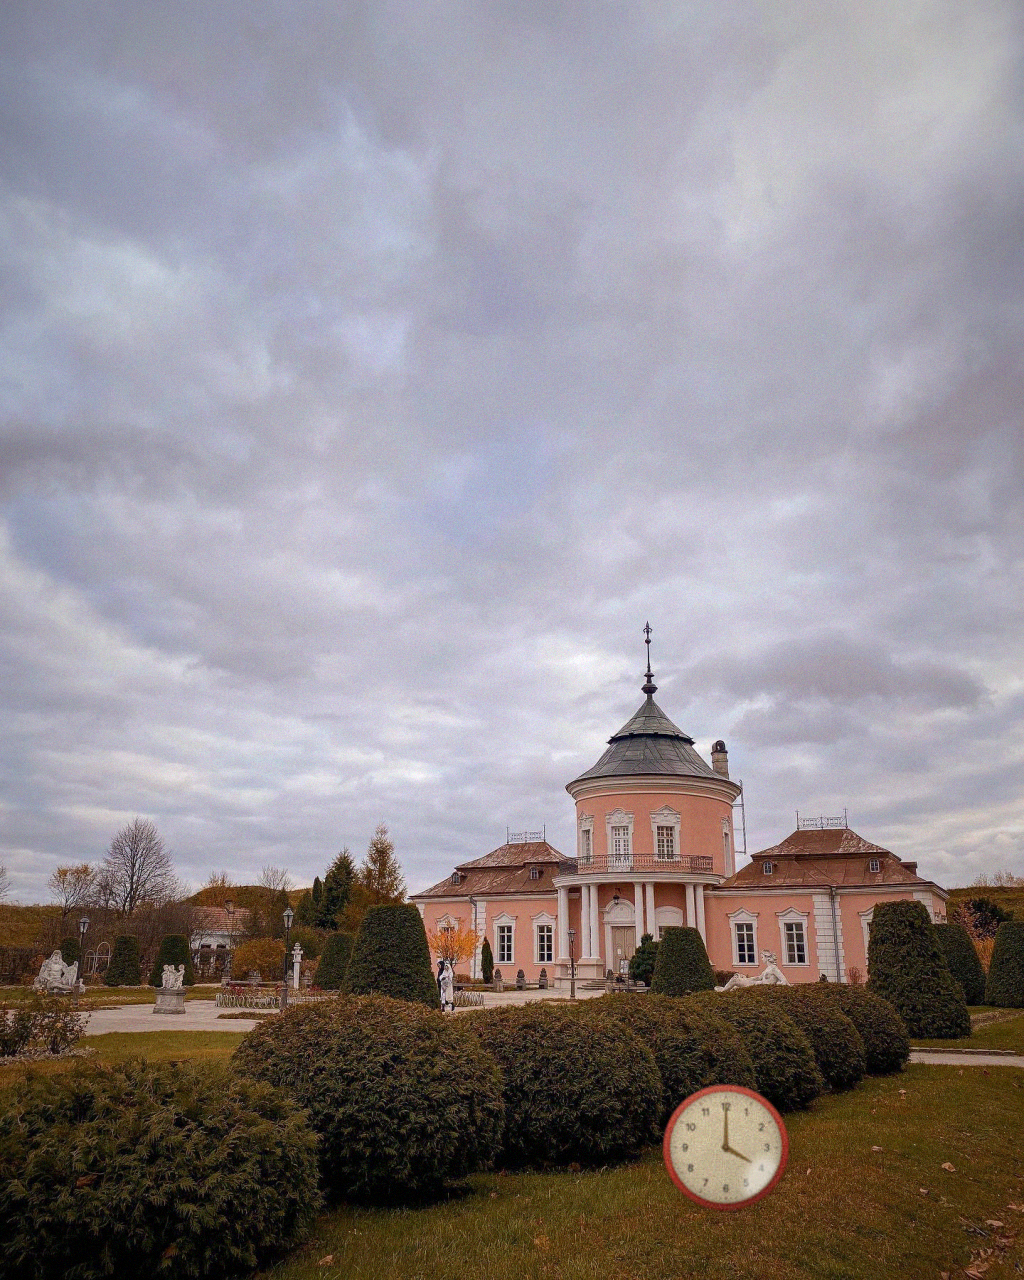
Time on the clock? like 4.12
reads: 4.00
